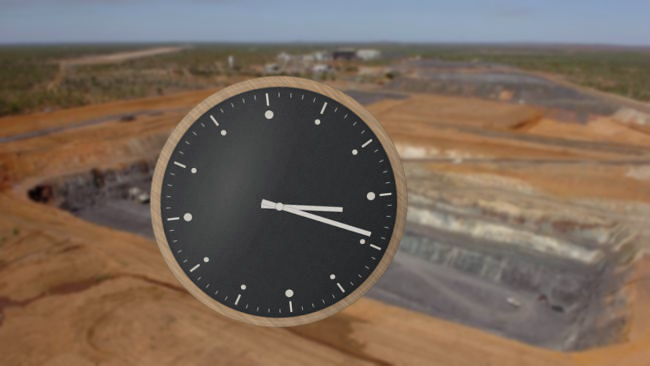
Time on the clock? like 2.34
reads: 3.19
